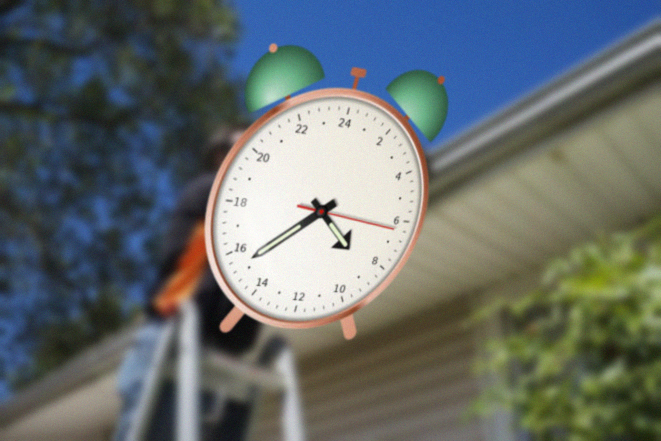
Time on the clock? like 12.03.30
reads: 8.38.16
